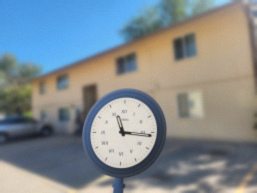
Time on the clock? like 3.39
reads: 11.16
